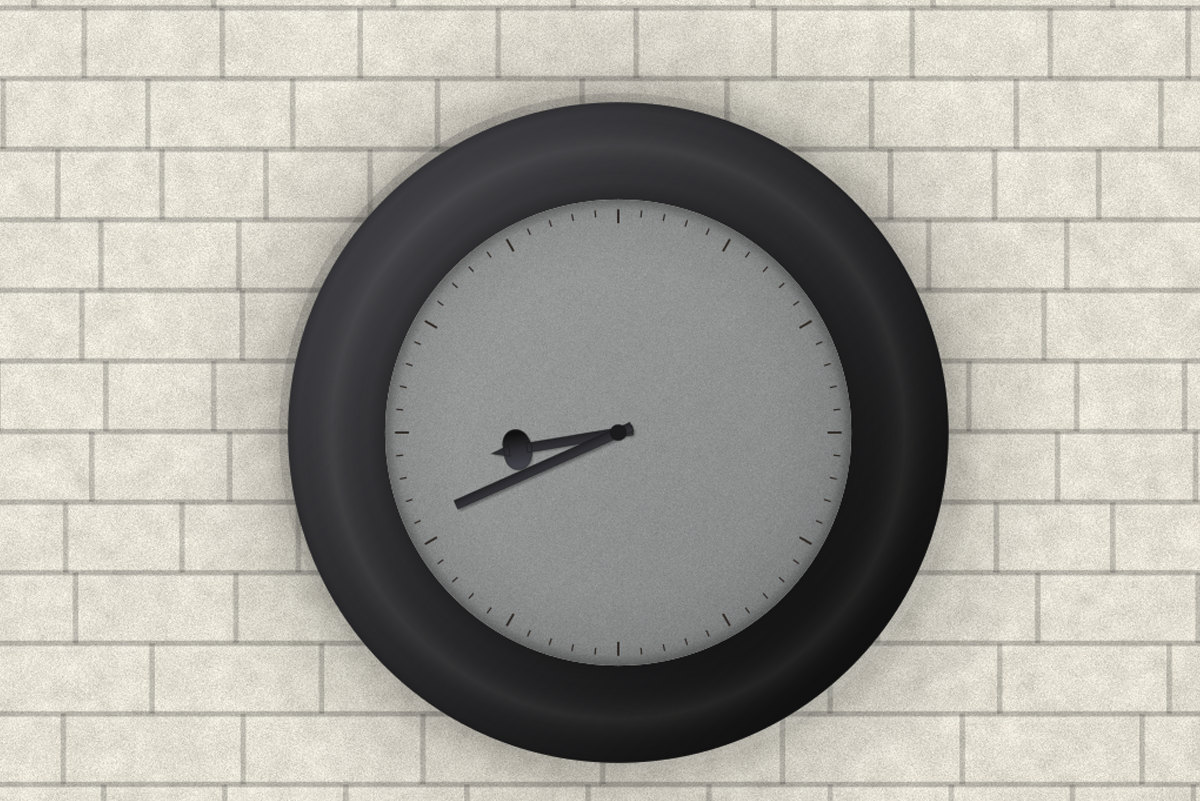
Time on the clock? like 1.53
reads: 8.41
